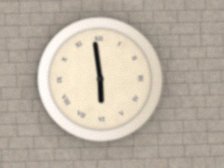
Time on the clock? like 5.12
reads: 5.59
